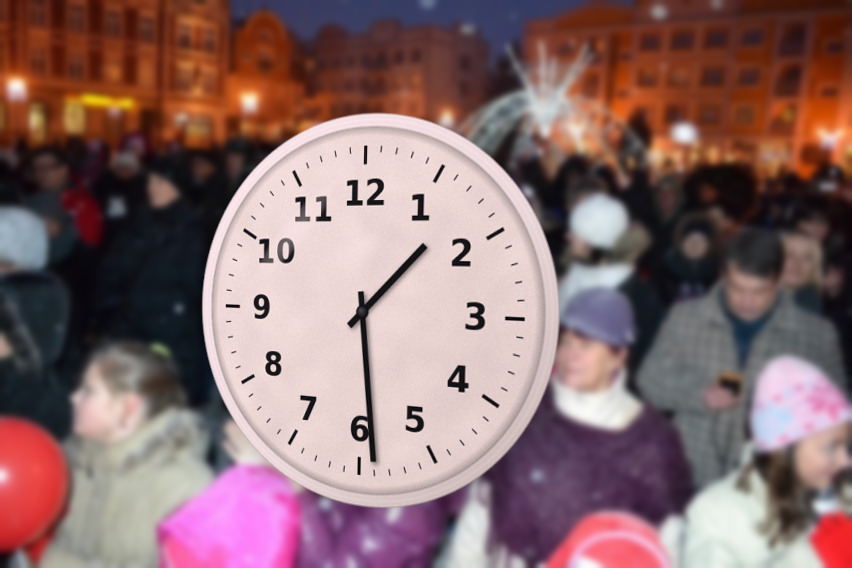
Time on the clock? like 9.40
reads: 1.29
